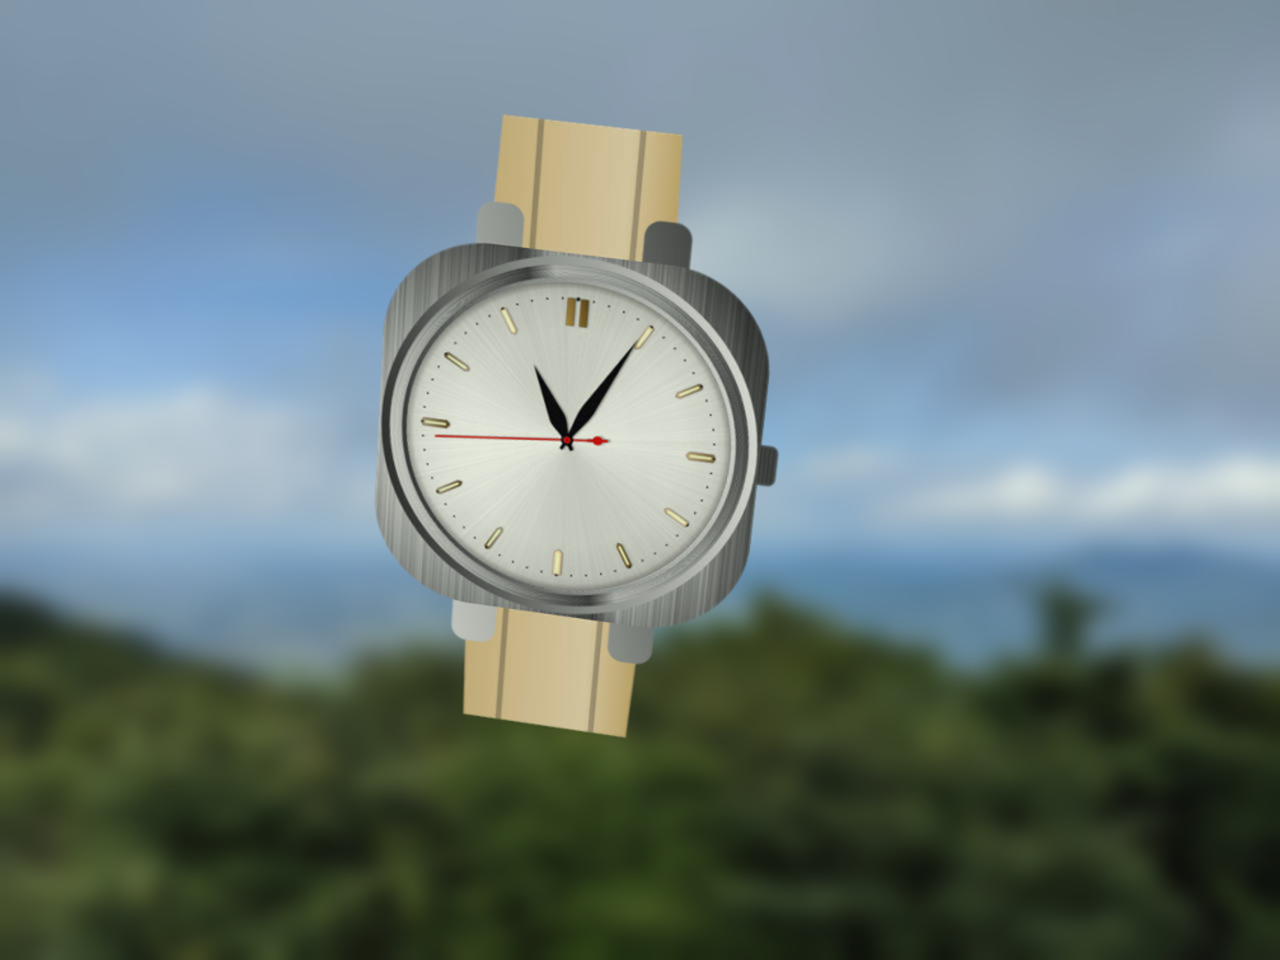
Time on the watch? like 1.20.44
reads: 11.04.44
